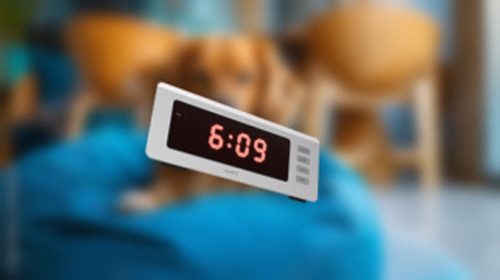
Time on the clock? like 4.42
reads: 6.09
